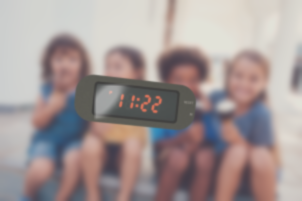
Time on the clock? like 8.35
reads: 11.22
